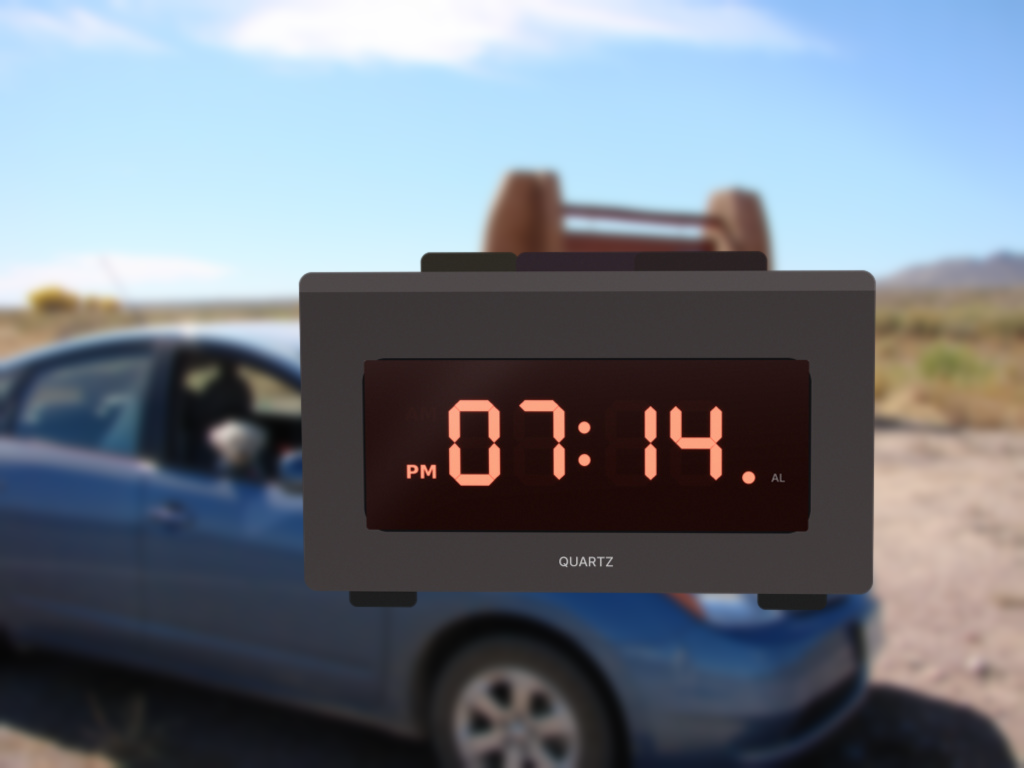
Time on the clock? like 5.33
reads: 7.14
